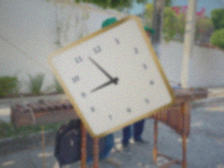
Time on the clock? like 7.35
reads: 8.57
